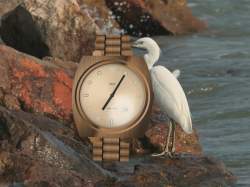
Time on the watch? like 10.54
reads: 7.05
